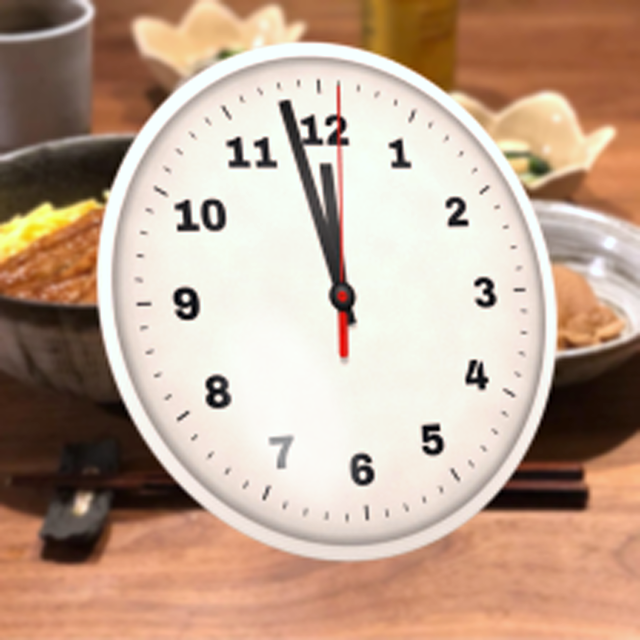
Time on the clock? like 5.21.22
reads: 11.58.01
